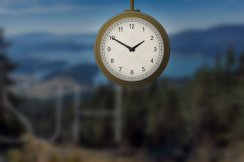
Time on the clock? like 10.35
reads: 1.50
